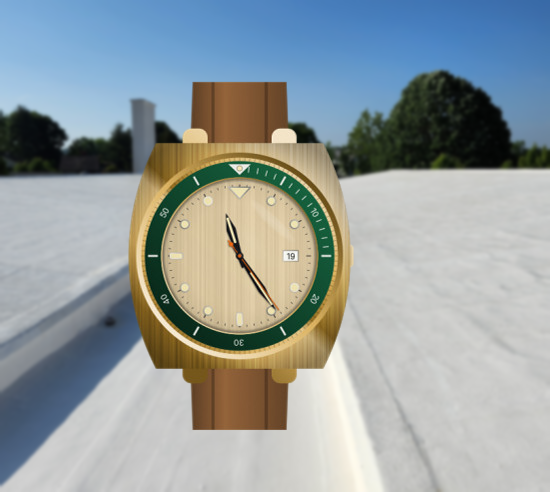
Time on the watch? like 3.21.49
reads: 11.24.24
